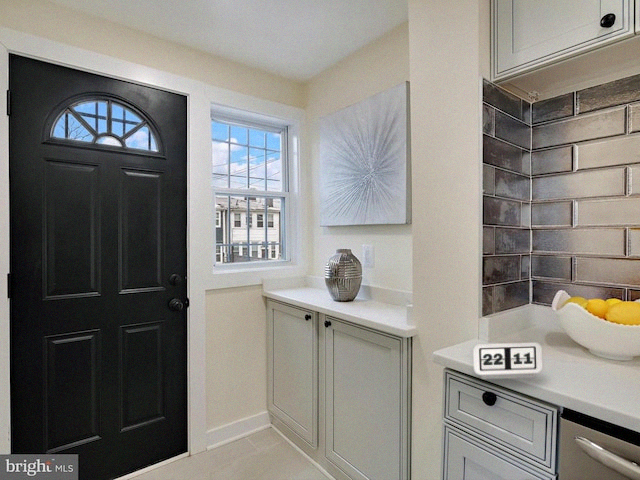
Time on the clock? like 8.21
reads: 22.11
